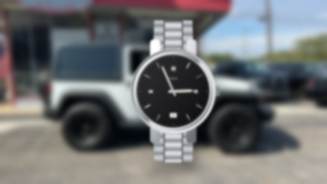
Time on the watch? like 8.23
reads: 2.56
